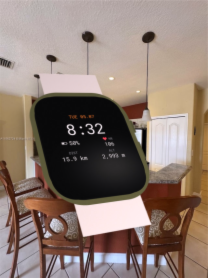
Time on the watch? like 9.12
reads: 8.32
